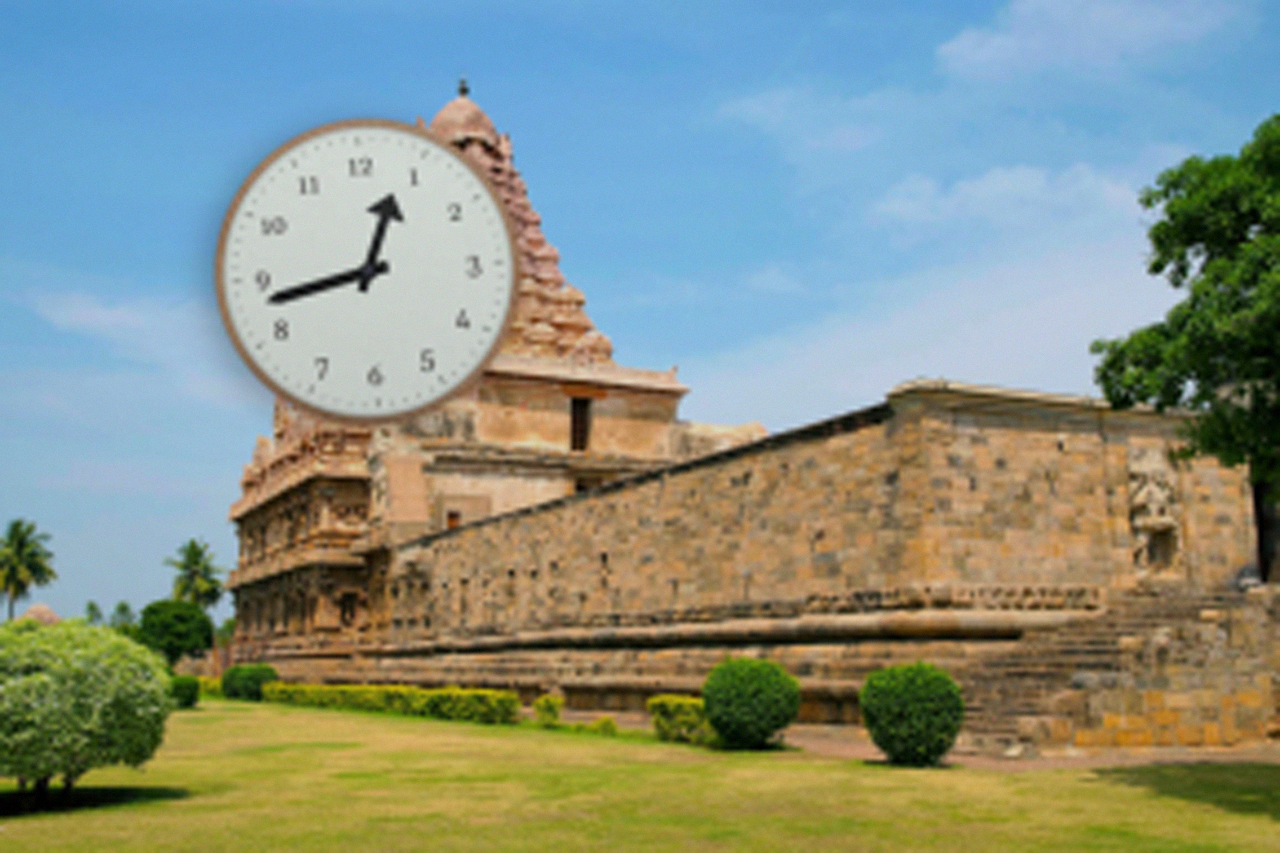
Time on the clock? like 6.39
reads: 12.43
